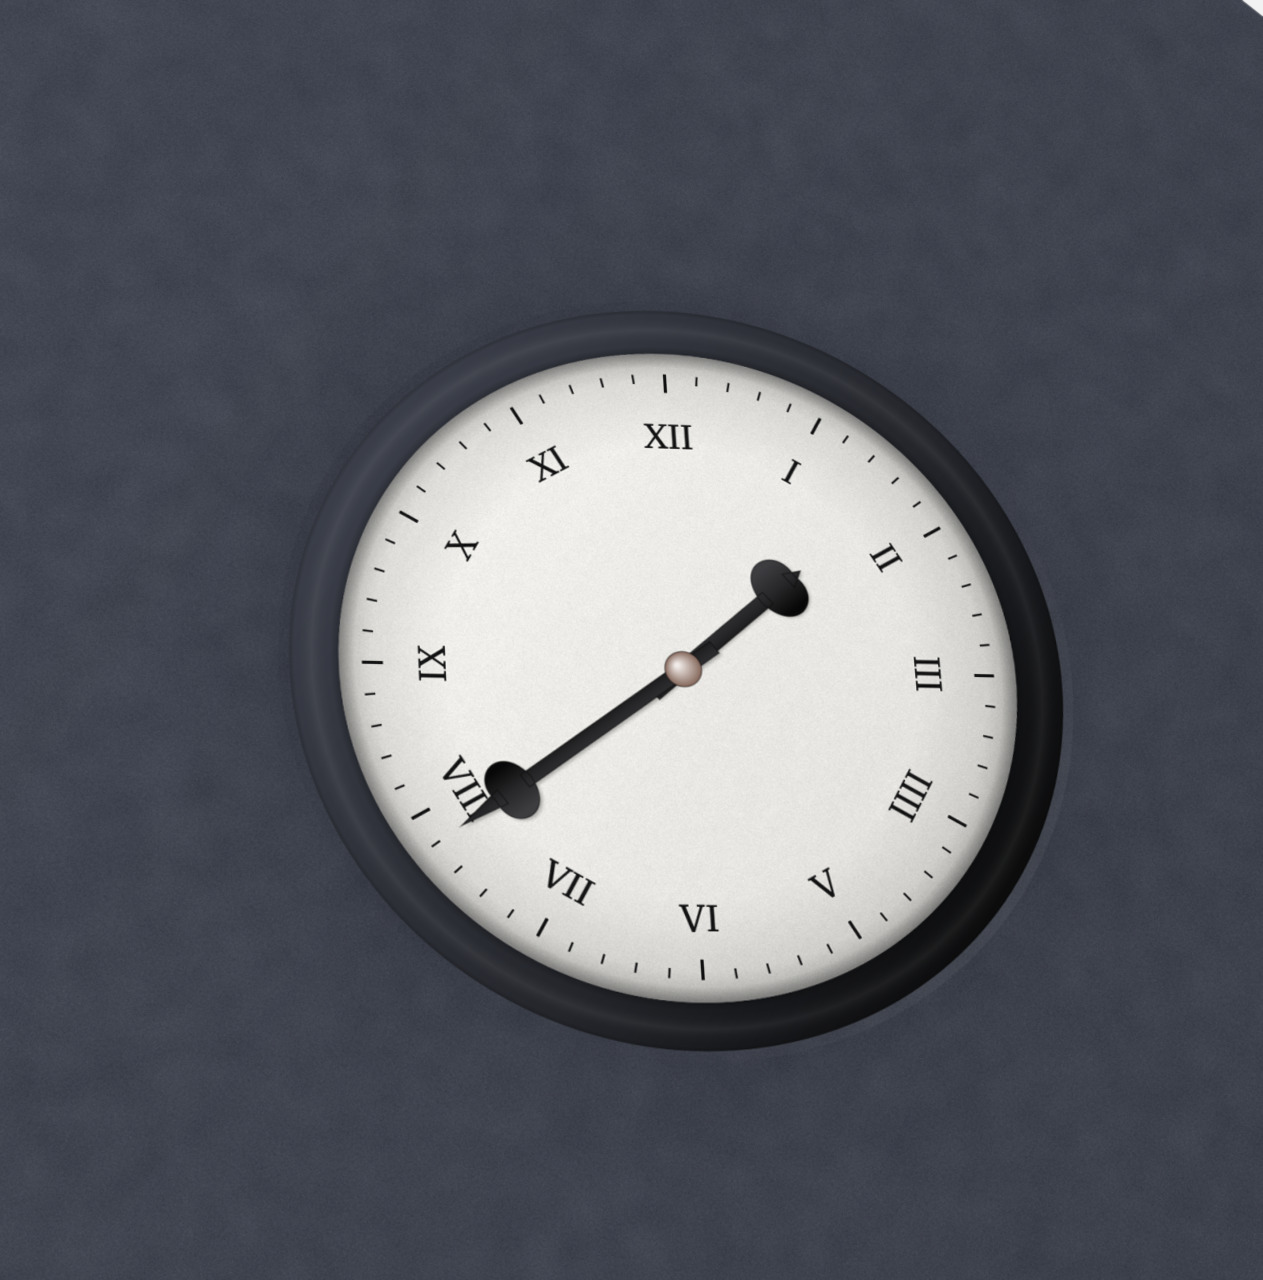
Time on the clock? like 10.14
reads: 1.39
